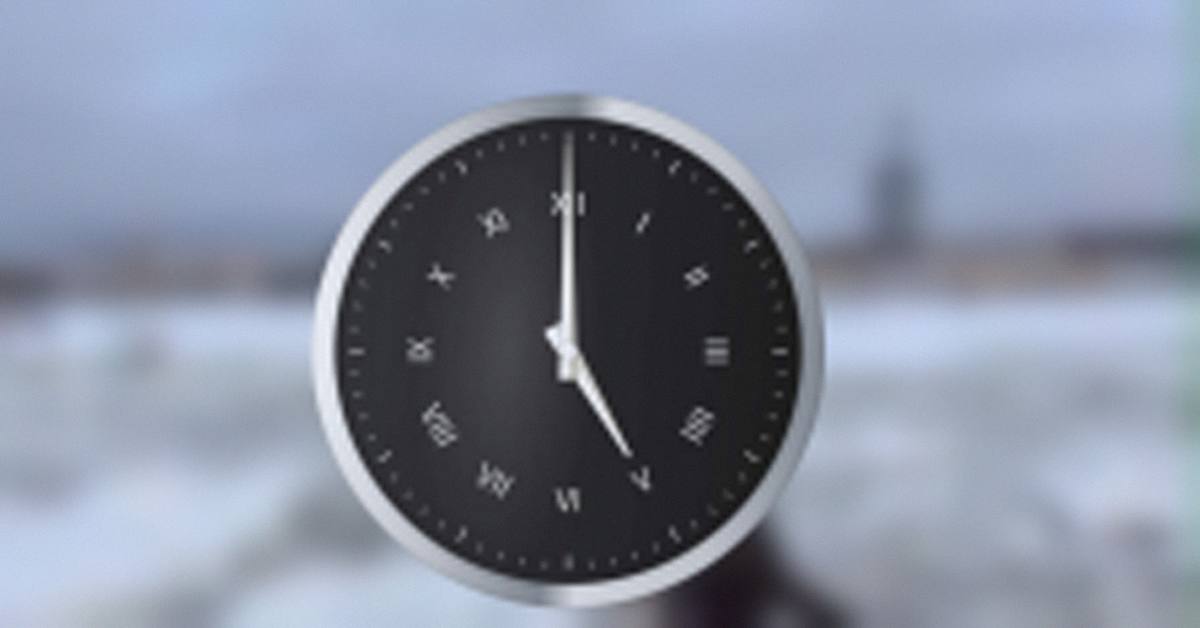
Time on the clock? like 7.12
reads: 5.00
